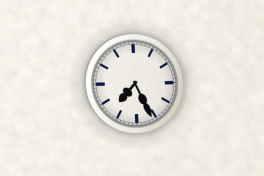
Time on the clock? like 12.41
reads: 7.26
